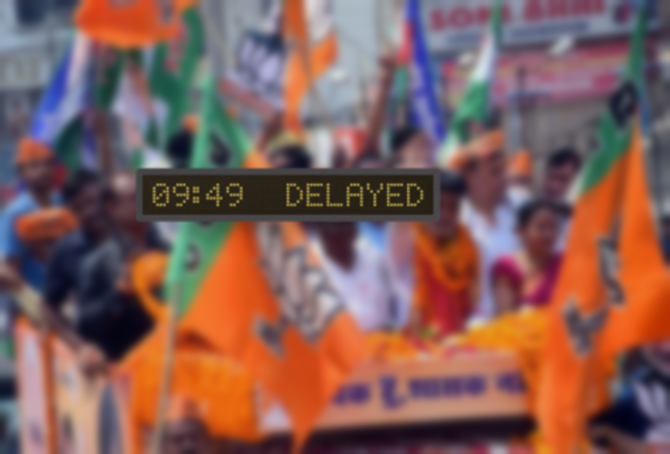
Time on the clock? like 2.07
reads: 9.49
